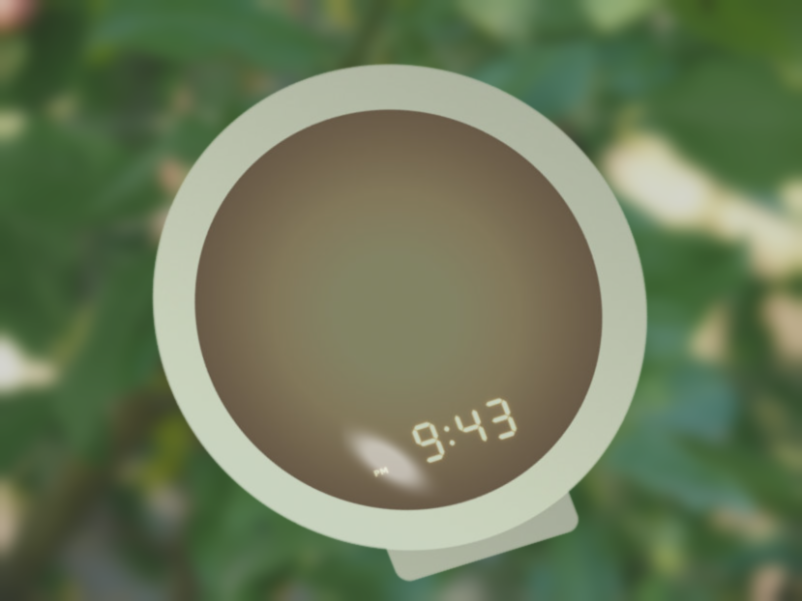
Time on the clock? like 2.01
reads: 9.43
